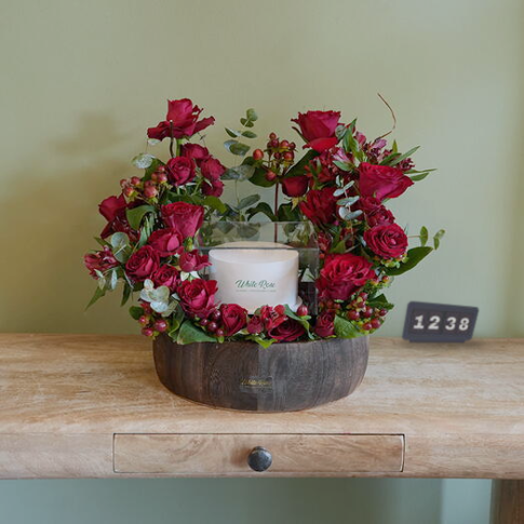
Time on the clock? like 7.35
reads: 12.38
